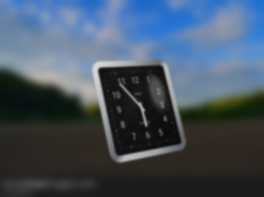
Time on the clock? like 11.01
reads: 5.54
